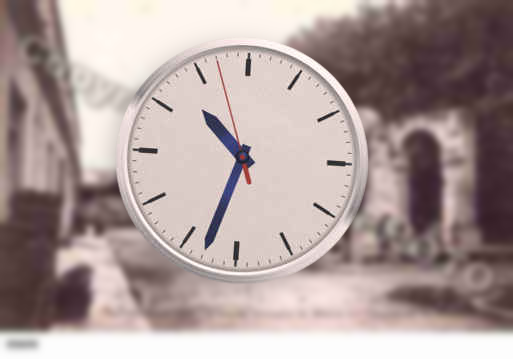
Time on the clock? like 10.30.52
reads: 10.32.57
